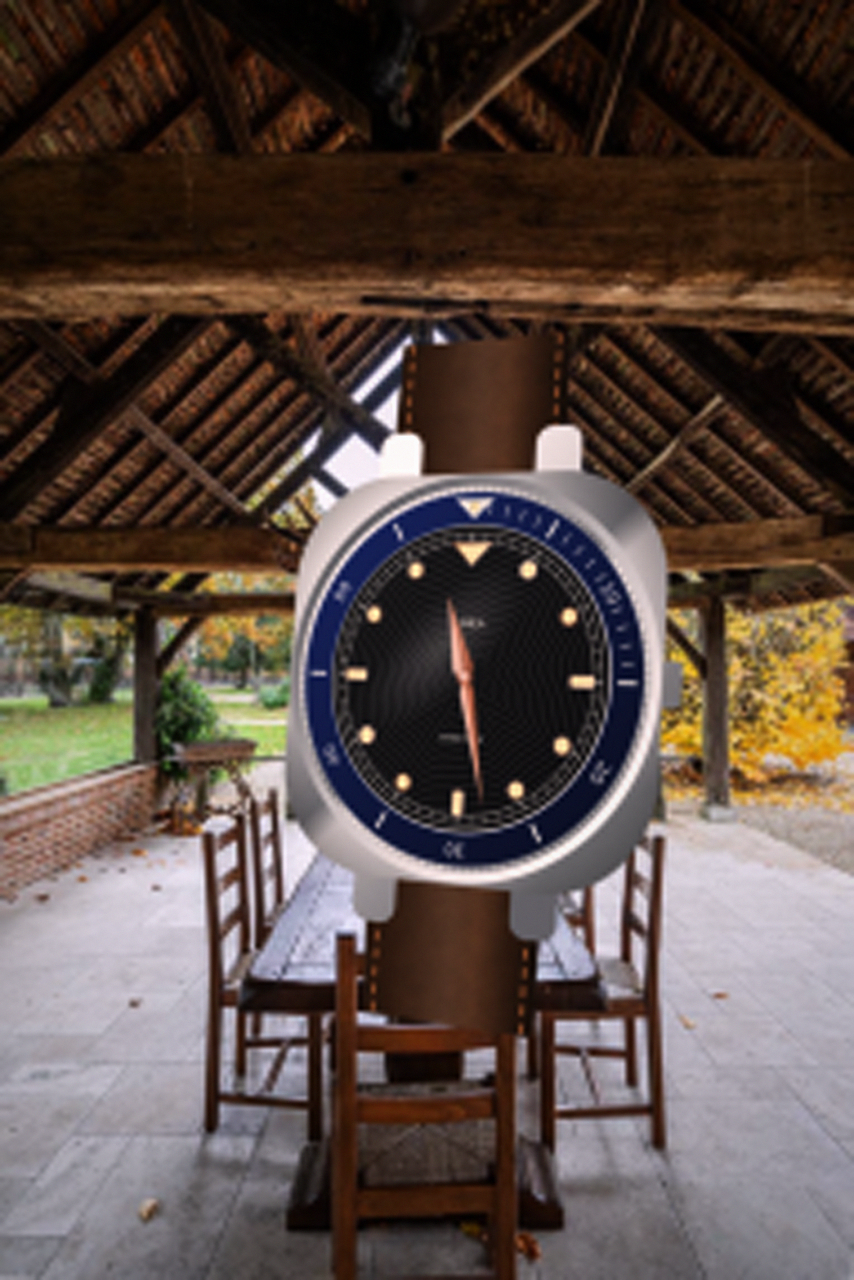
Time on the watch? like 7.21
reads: 11.28
